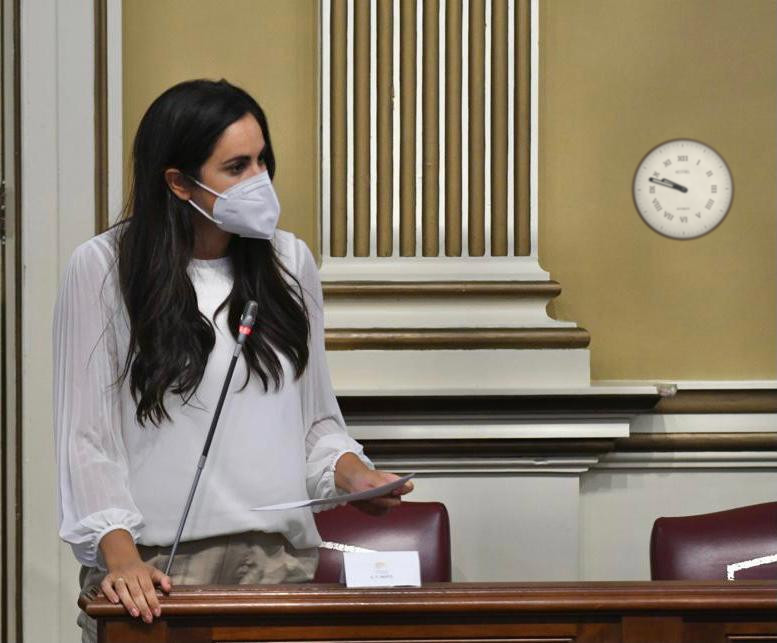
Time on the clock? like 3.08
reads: 9.48
